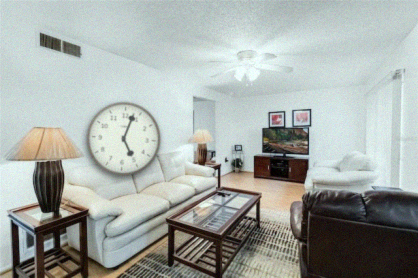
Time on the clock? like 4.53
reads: 5.03
